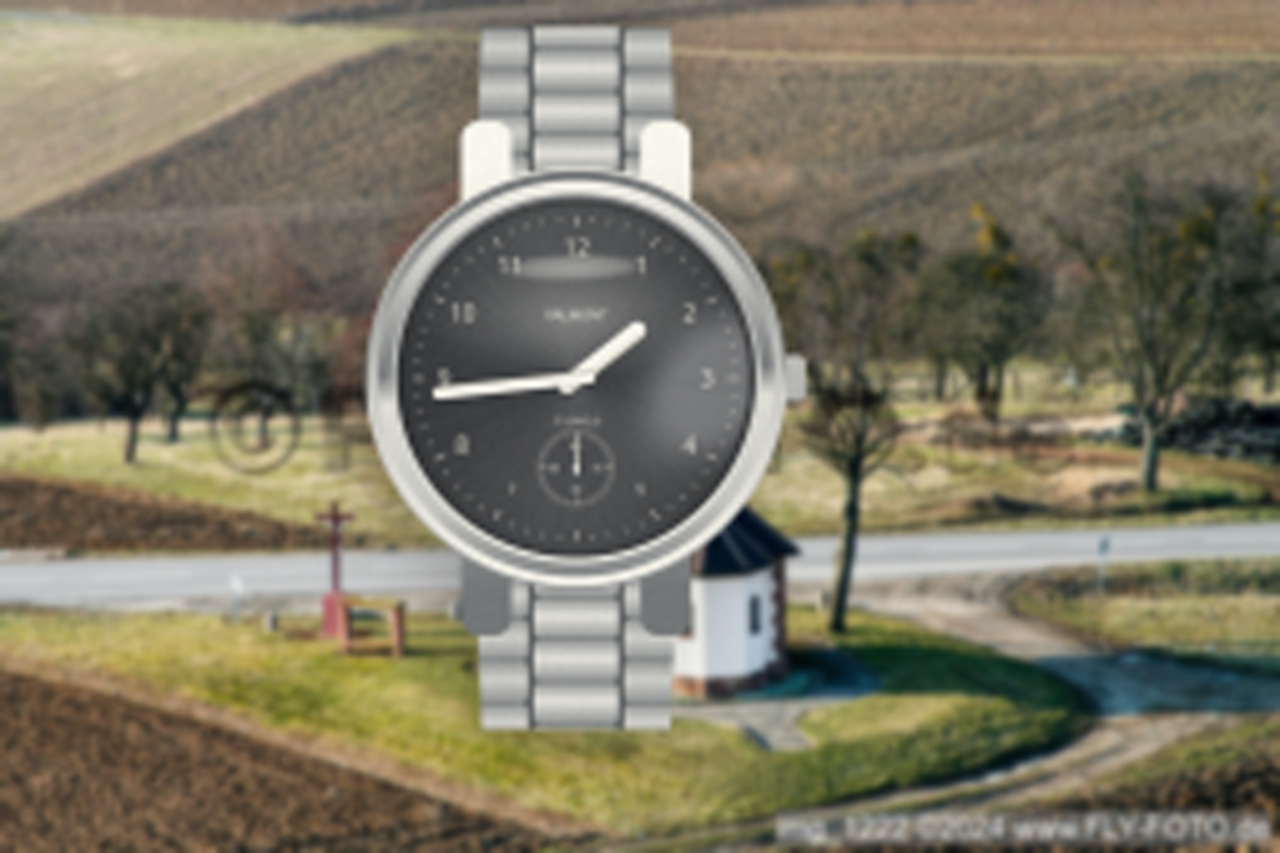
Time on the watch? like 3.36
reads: 1.44
